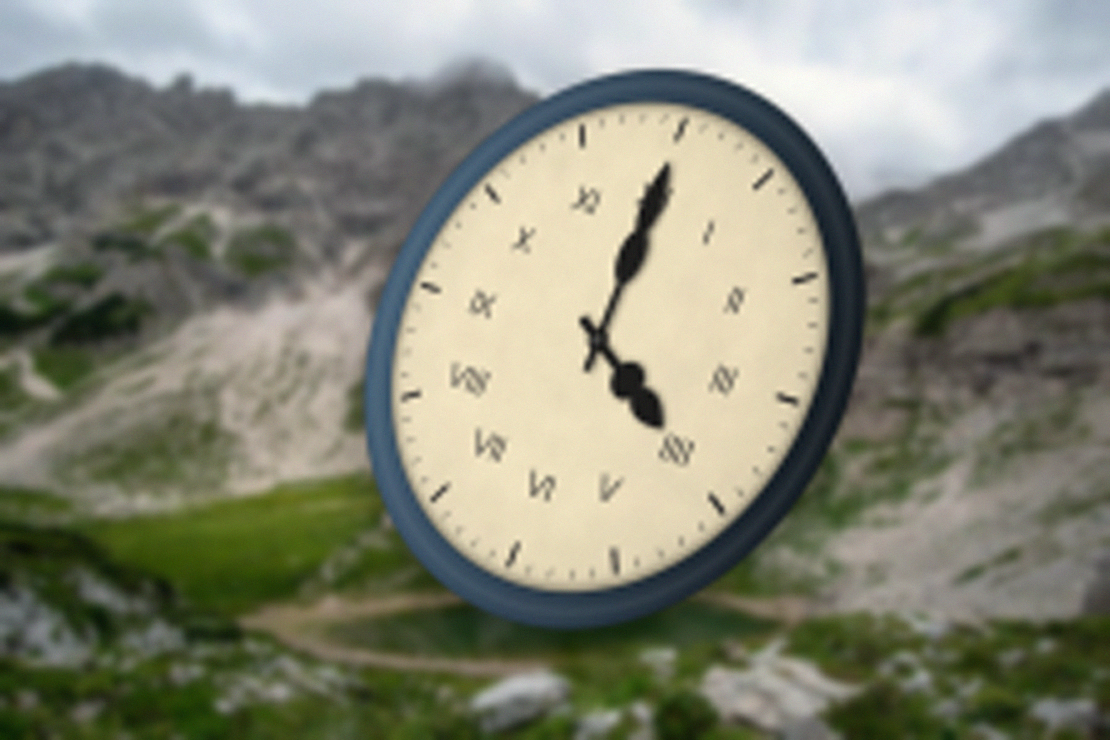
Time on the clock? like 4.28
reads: 4.00
